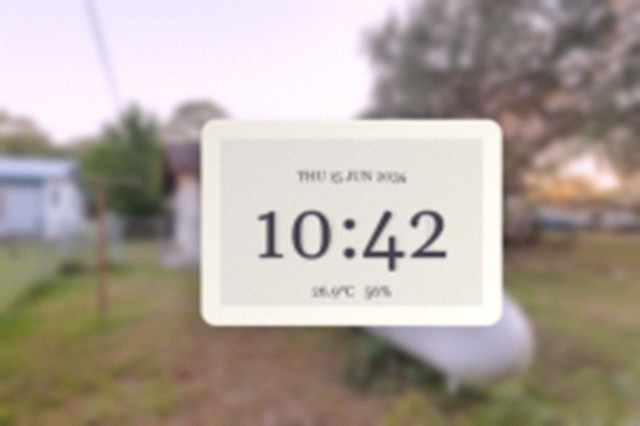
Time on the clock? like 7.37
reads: 10.42
